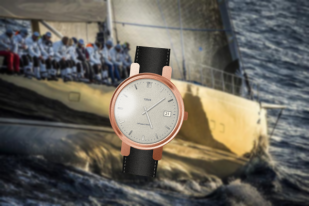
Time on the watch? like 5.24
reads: 5.08
